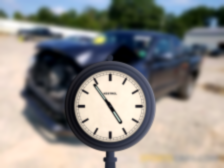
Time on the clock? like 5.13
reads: 4.54
